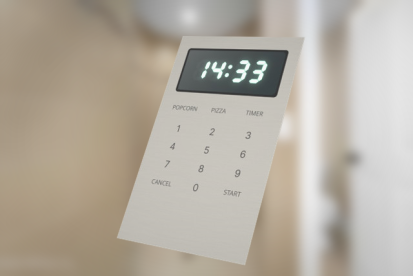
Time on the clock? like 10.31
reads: 14.33
